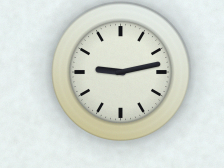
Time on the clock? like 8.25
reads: 9.13
